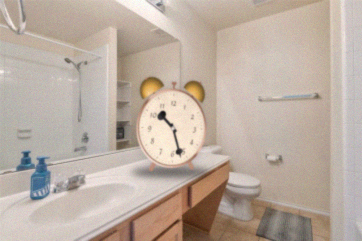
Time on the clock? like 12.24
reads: 10.27
